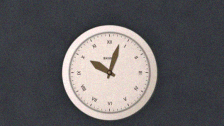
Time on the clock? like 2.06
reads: 10.03
